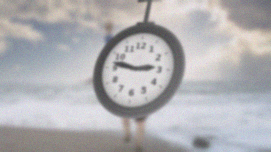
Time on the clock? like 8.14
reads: 2.47
